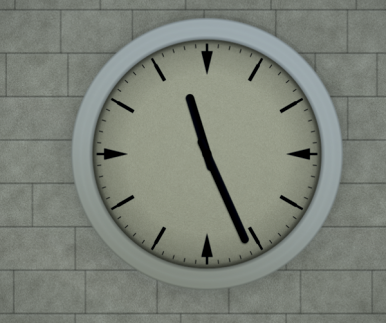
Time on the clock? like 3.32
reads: 11.26
